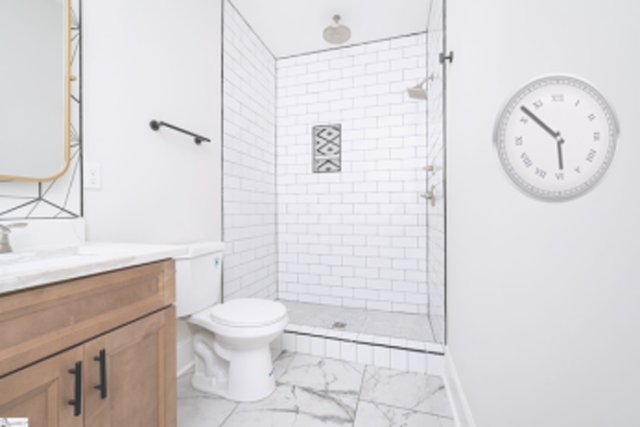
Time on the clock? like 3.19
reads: 5.52
